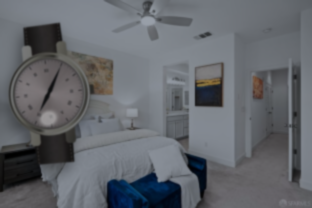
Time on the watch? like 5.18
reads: 7.05
